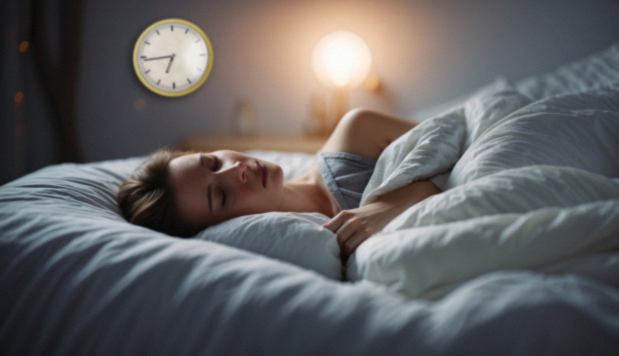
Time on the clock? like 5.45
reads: 6.44
